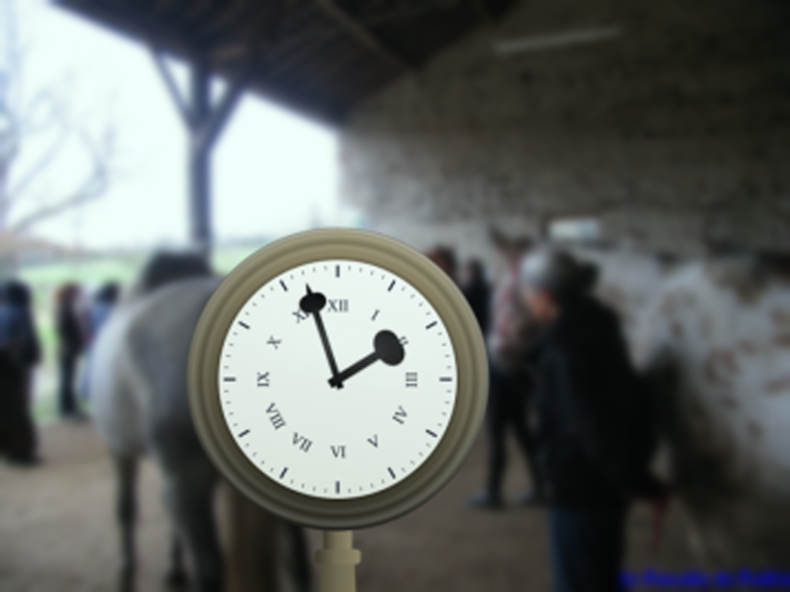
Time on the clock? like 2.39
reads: 1.57
